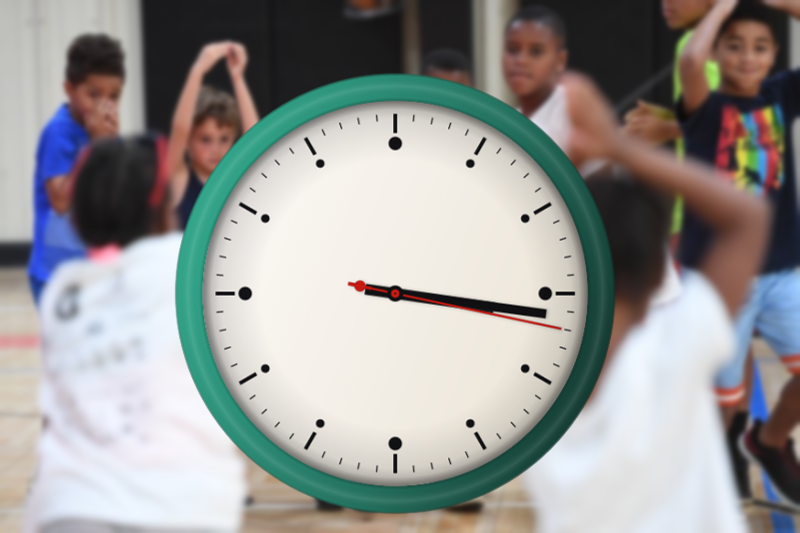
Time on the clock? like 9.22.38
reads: 3.16.17
